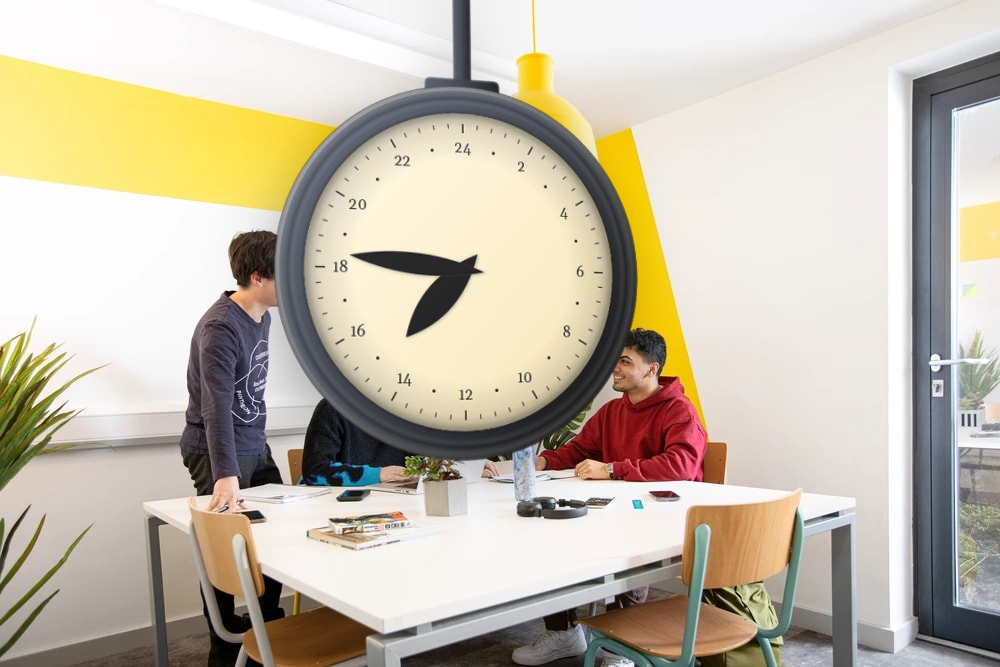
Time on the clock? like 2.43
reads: 14.46
